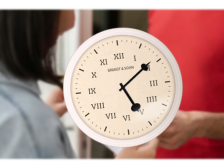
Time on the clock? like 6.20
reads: 5.09
